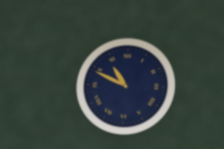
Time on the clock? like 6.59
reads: 10.49
